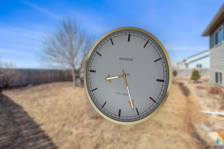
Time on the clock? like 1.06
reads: 8.26
